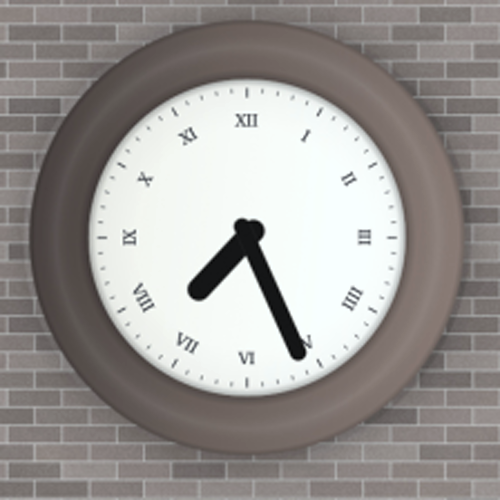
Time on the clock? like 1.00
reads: 7.26
